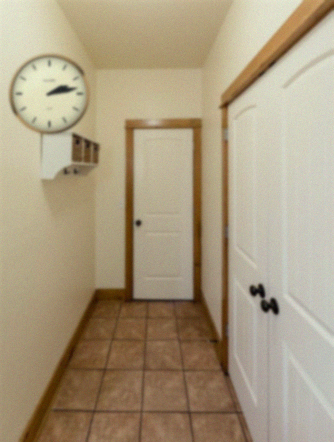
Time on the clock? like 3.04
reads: 2.13
